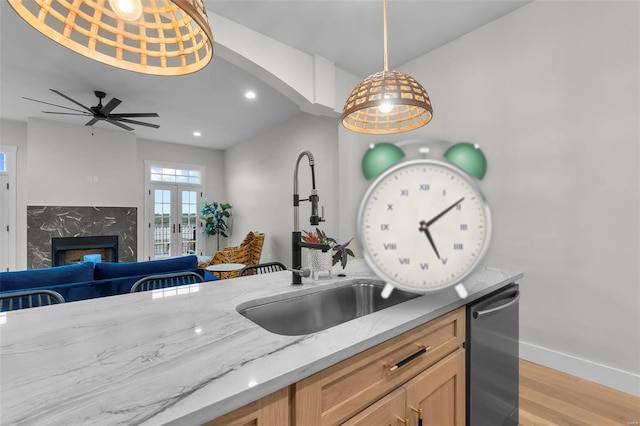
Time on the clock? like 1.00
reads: 5.09
